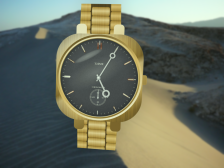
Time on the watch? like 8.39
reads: 5.05
